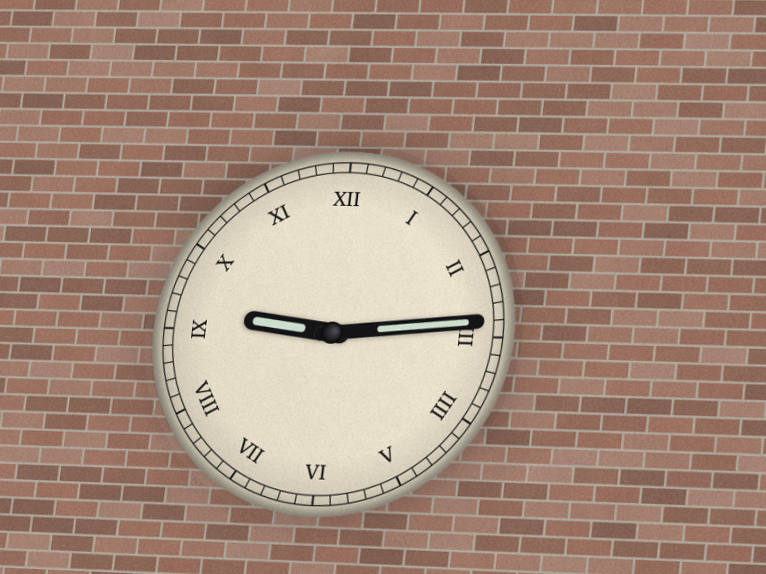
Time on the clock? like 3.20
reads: 9.14
